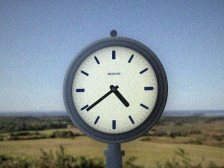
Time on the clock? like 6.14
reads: 4.39
